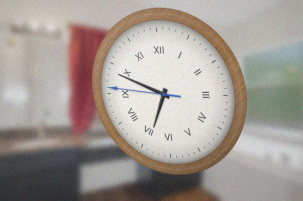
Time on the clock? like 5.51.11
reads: 6.48.46
